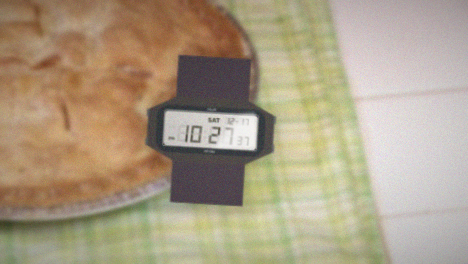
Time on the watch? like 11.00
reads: 10.27
